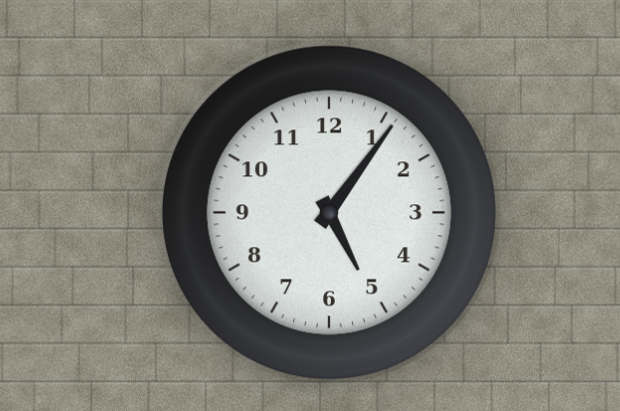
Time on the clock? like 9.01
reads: 5.06
